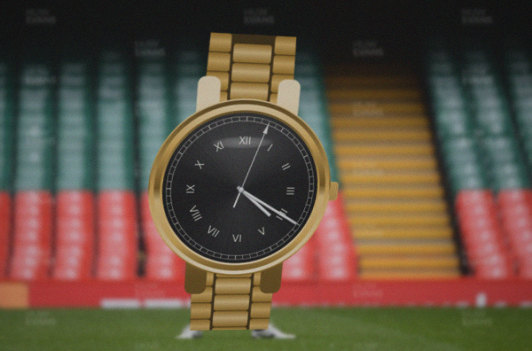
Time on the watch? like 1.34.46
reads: 4.20.03
